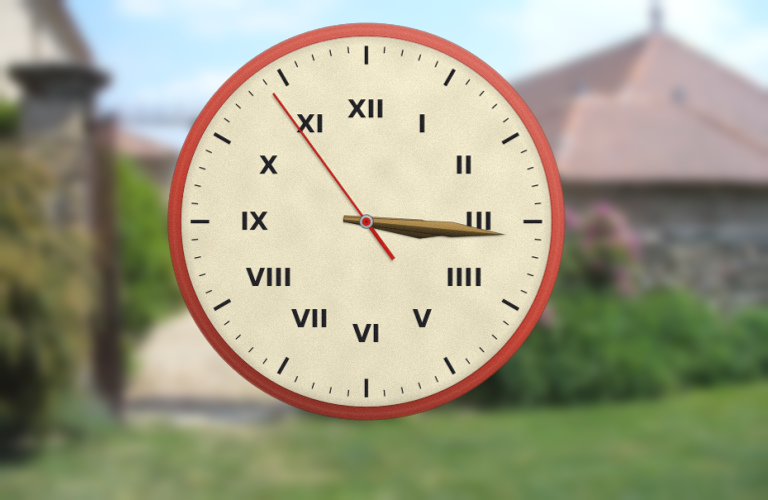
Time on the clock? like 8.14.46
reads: 3.15.54
